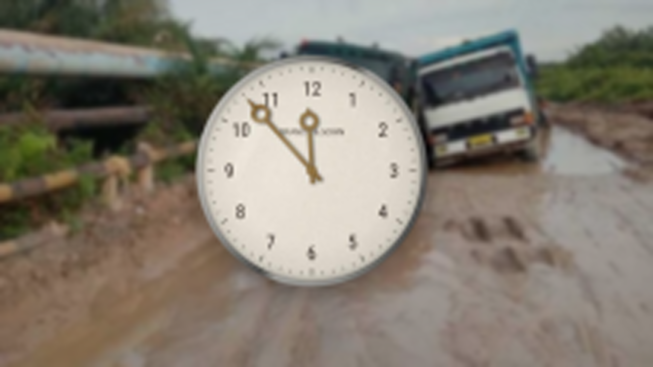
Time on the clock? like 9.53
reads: 11.53
